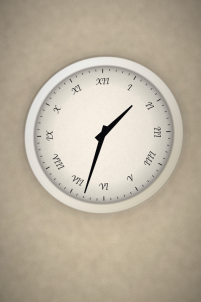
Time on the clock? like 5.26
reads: 1.33
